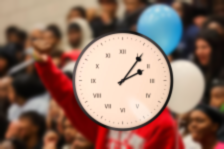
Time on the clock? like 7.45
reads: 2.06
